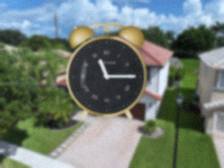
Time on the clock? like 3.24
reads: 11.15
